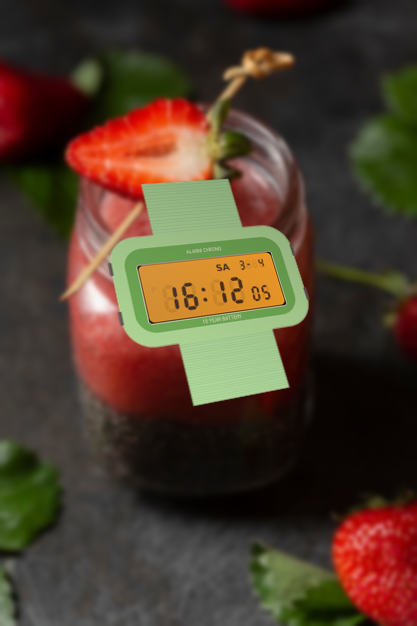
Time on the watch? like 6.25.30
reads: 16.12.05
